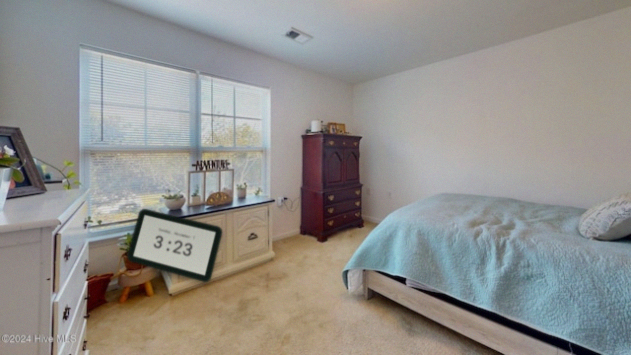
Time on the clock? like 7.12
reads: 3.23
